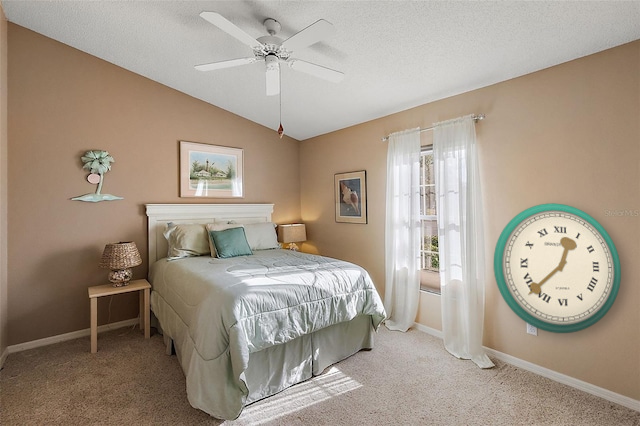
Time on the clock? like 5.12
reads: 12.38
